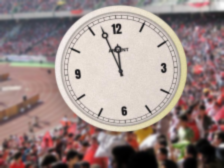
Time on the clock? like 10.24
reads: 11.57
